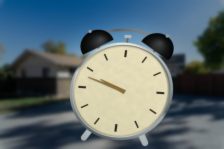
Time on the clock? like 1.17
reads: 9.48
